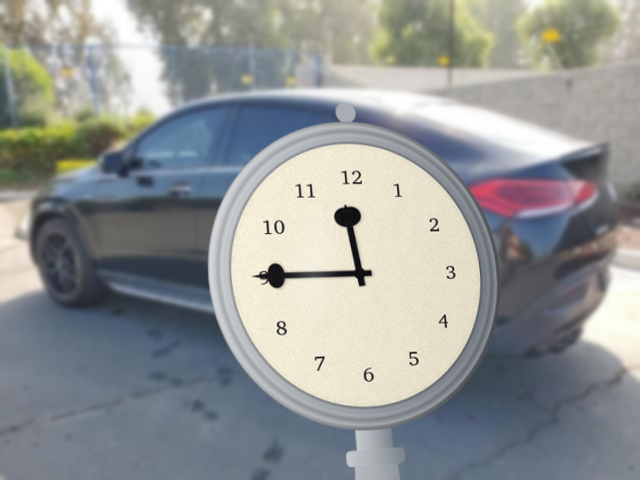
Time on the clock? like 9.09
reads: 11.45
